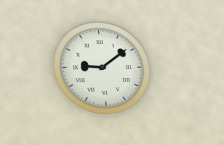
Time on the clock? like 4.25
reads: 9.09
